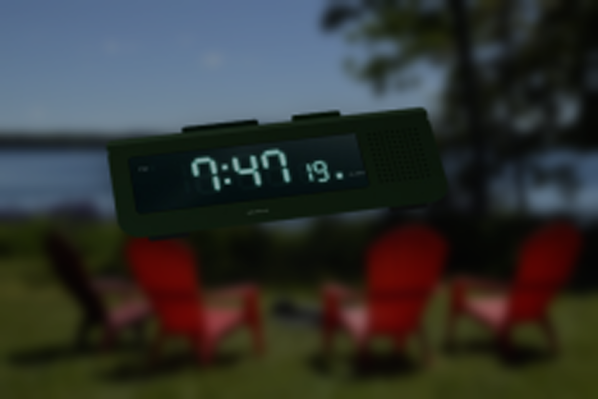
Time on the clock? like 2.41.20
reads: 7.47.19
